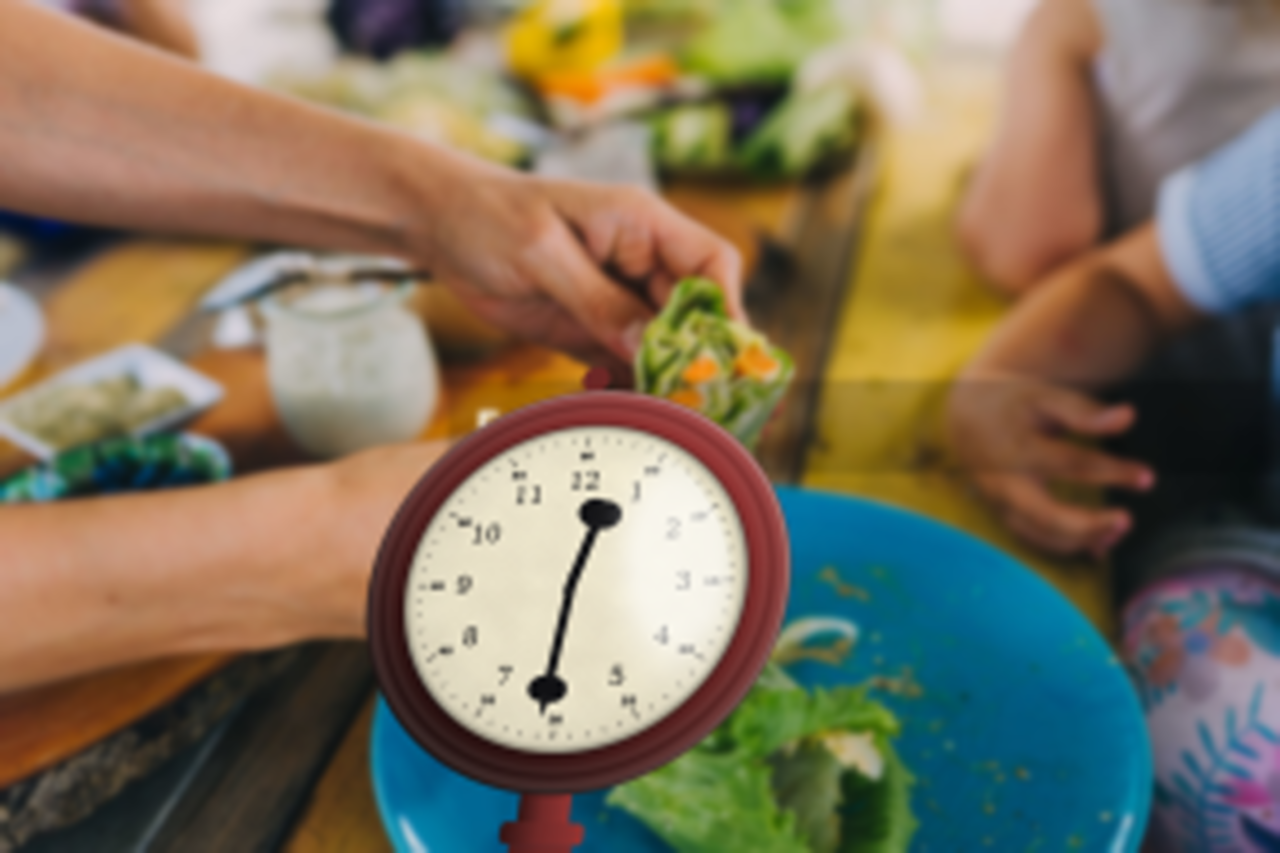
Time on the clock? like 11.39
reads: 12.31
